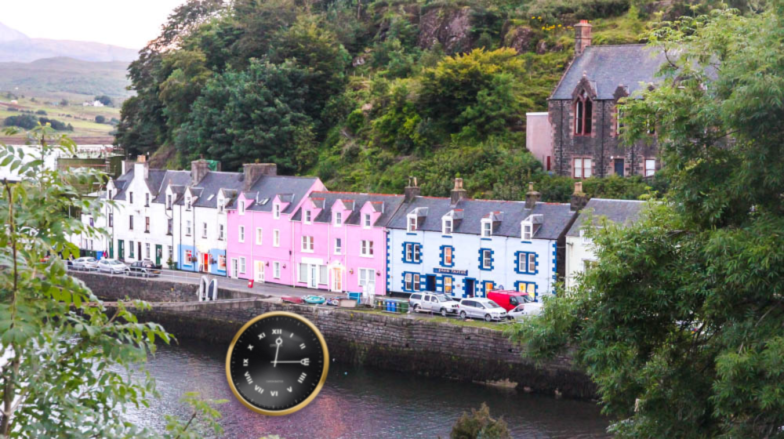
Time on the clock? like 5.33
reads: 12.15
